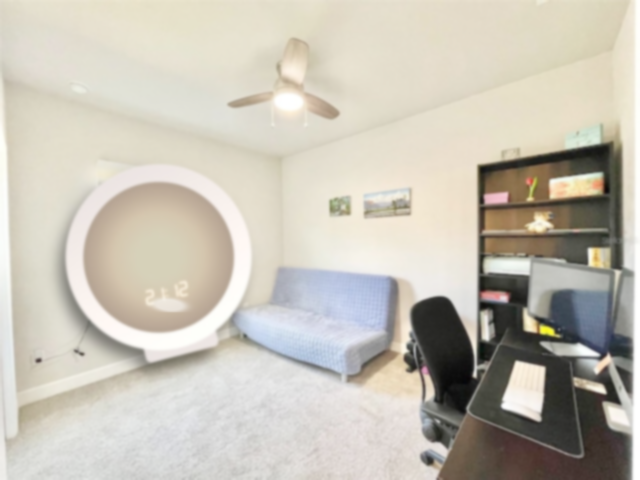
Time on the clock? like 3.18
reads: 21.12
